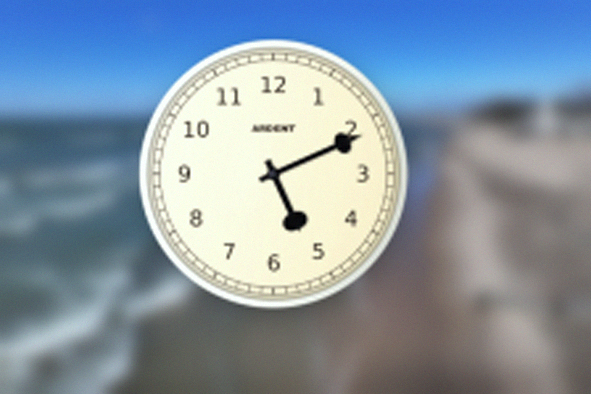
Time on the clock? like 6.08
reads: 5.11
